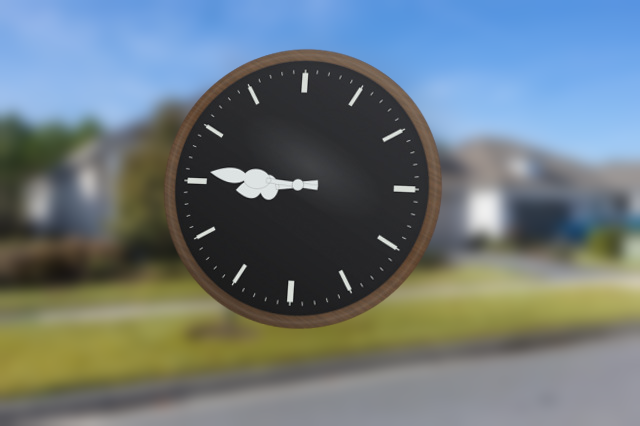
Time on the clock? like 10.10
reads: 8.46
